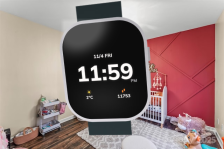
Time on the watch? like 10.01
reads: 11.59
